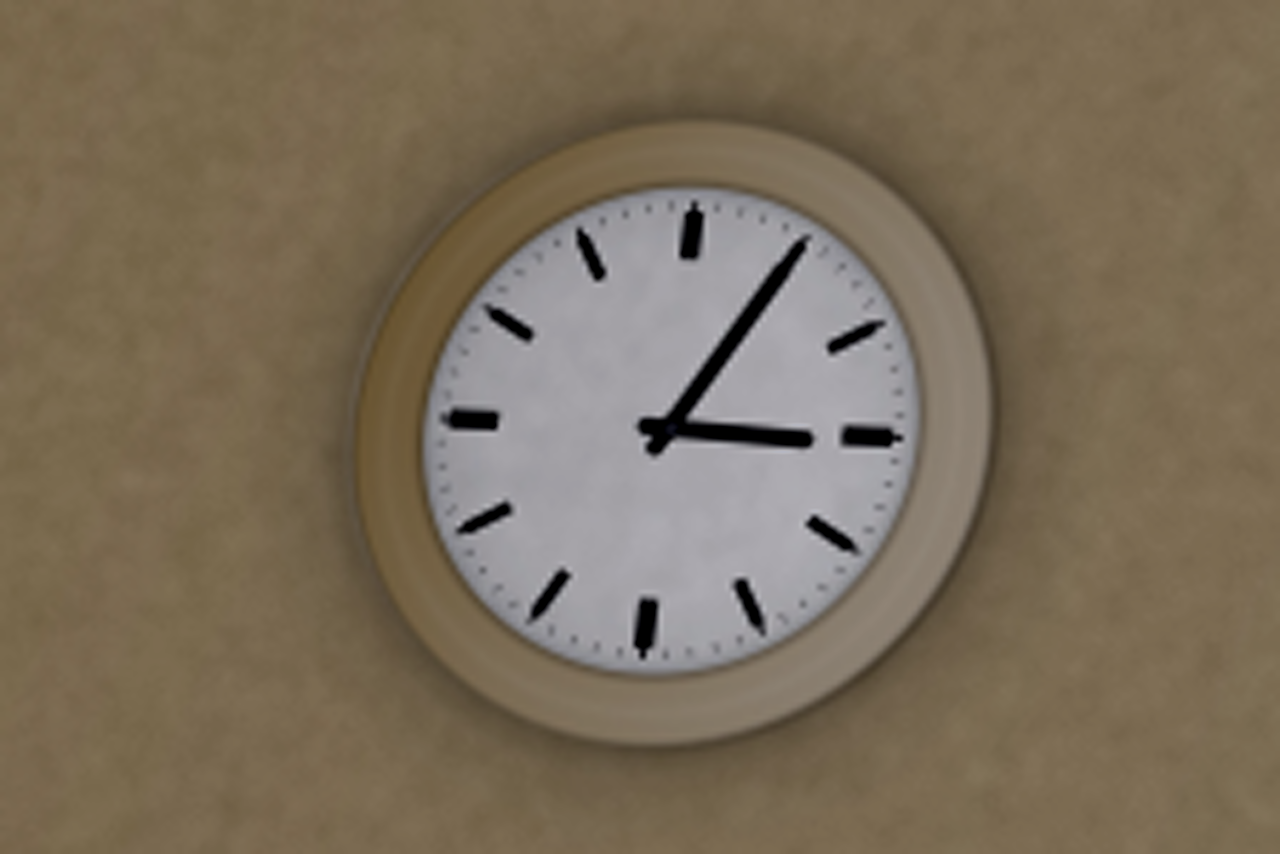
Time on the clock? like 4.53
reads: 3.05
